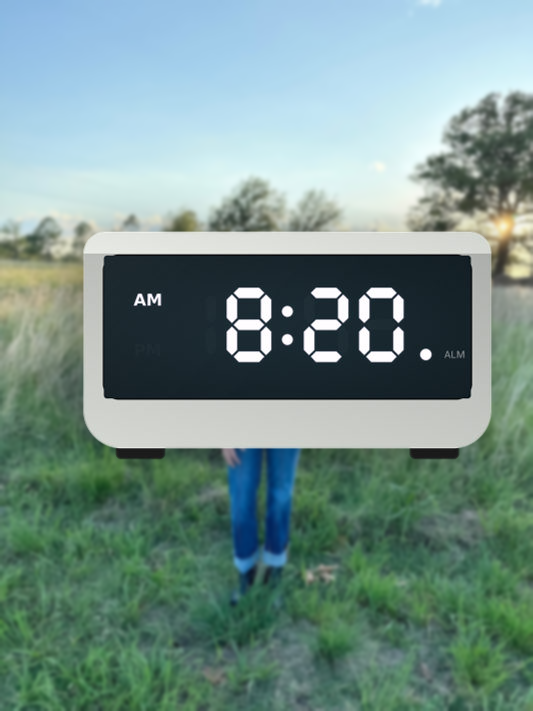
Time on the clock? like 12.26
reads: 8.20
